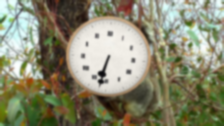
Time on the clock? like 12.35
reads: 6.32
